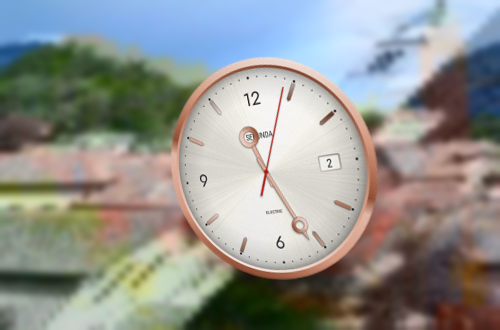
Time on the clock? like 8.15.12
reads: 11.26.04
